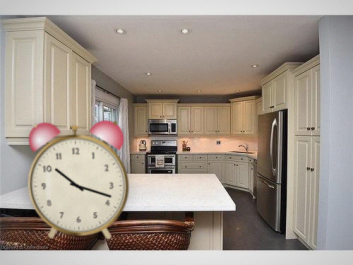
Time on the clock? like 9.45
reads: 10.18
